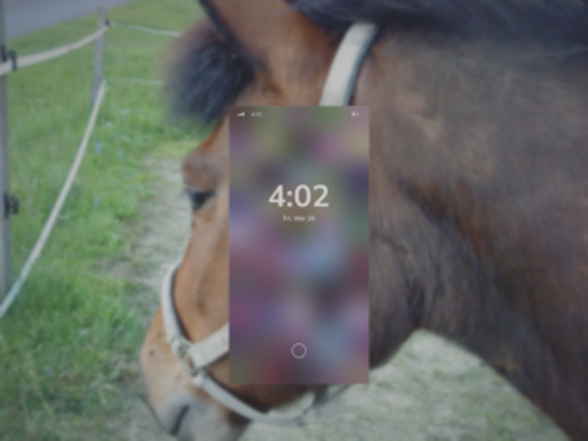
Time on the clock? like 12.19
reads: 4.02
